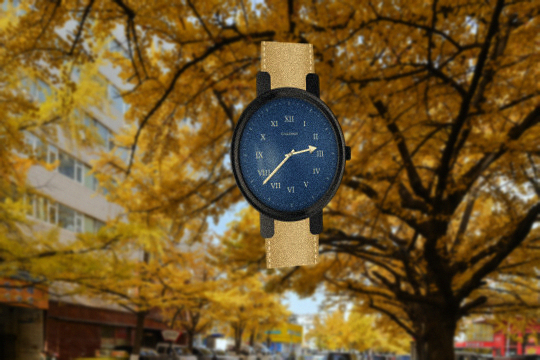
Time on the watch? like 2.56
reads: 2.38
